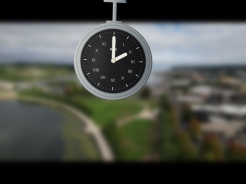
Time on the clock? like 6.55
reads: 2.00
